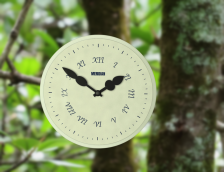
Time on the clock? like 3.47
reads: 1.51
